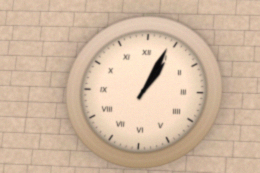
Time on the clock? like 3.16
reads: 1.04
